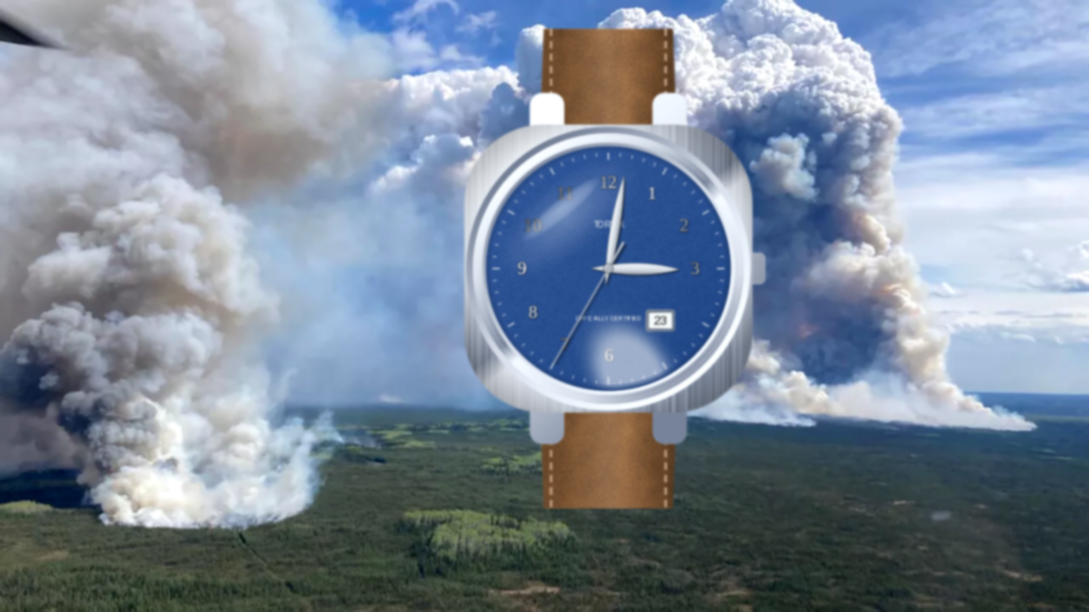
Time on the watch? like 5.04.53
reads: 3.01.35
